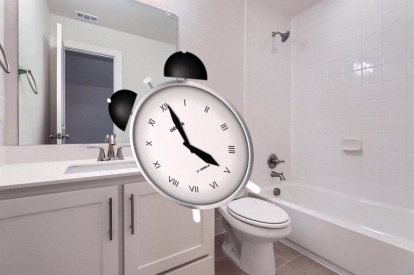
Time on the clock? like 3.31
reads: 5.01
